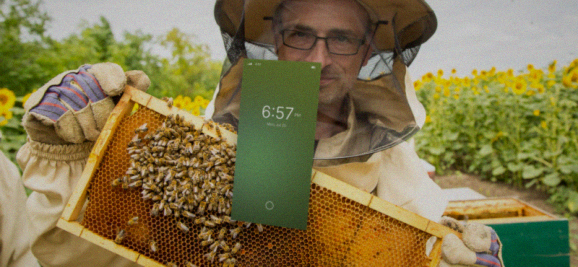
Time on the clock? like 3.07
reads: 6.57
